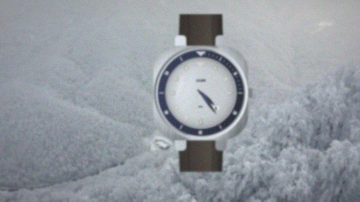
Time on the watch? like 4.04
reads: 4.24
